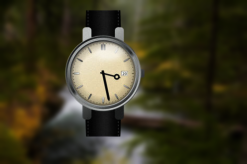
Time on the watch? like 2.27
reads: 3.28
